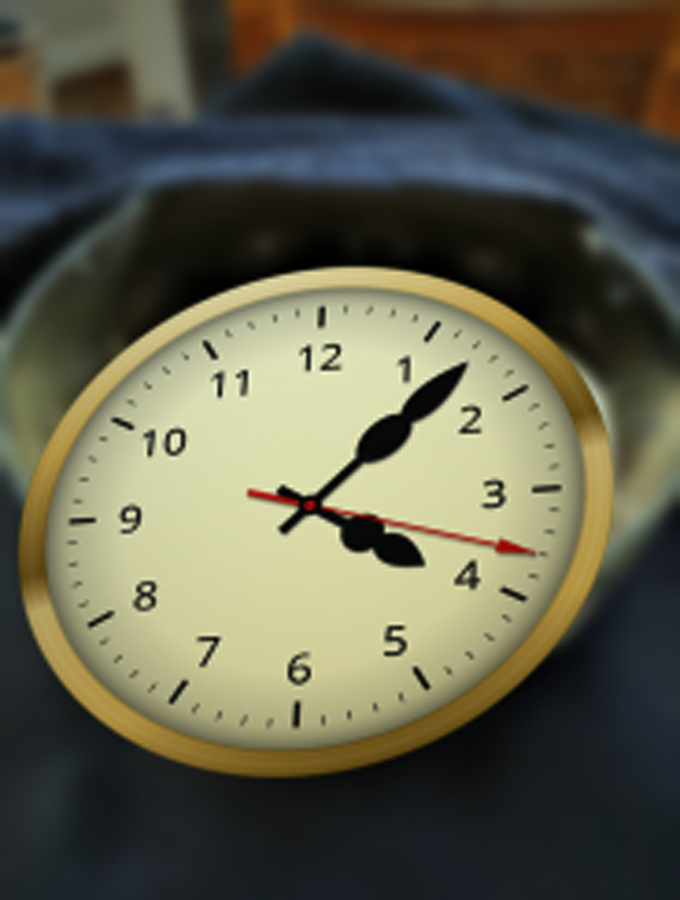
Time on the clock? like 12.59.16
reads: 4.07.18
